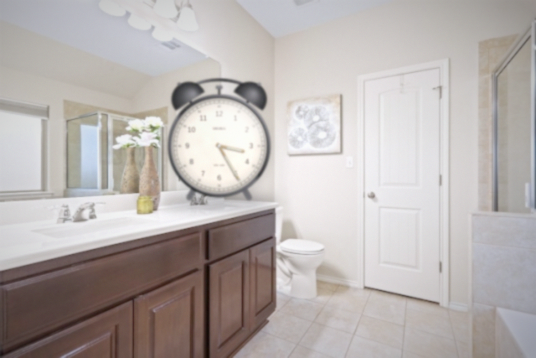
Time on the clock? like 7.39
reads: 3.25
